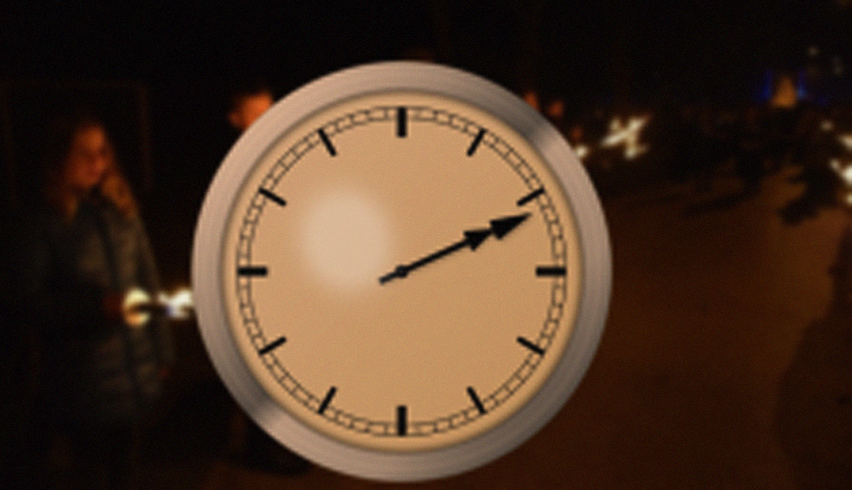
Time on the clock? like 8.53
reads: 2.11
